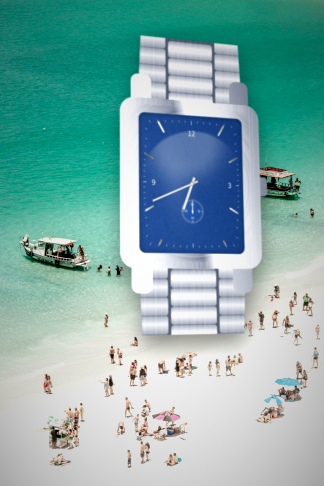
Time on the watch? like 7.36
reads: 6.41
